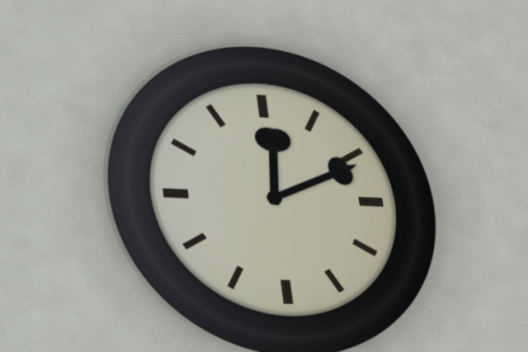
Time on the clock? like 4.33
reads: 12.11
